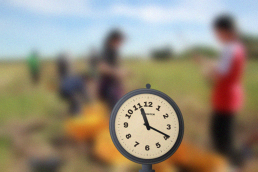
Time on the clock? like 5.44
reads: 11.19
